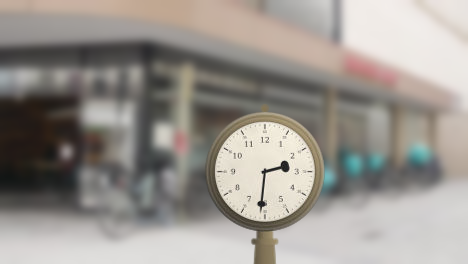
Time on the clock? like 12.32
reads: 2.31
